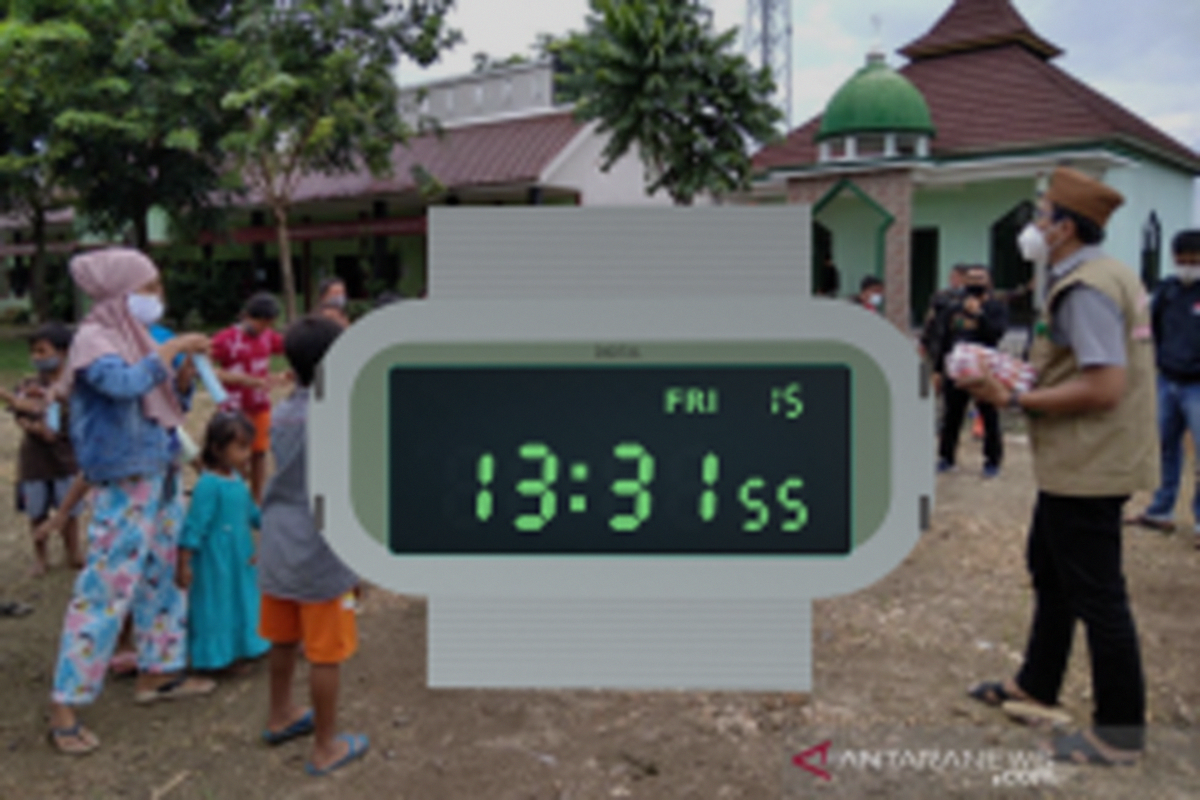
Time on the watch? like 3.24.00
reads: 13.31.55
